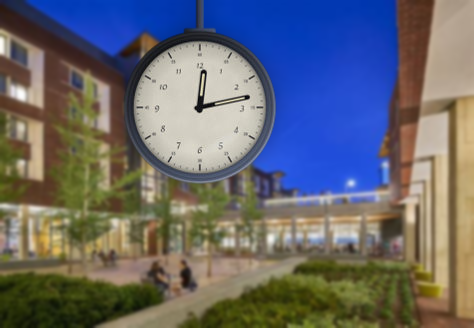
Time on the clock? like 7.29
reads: 12.13
